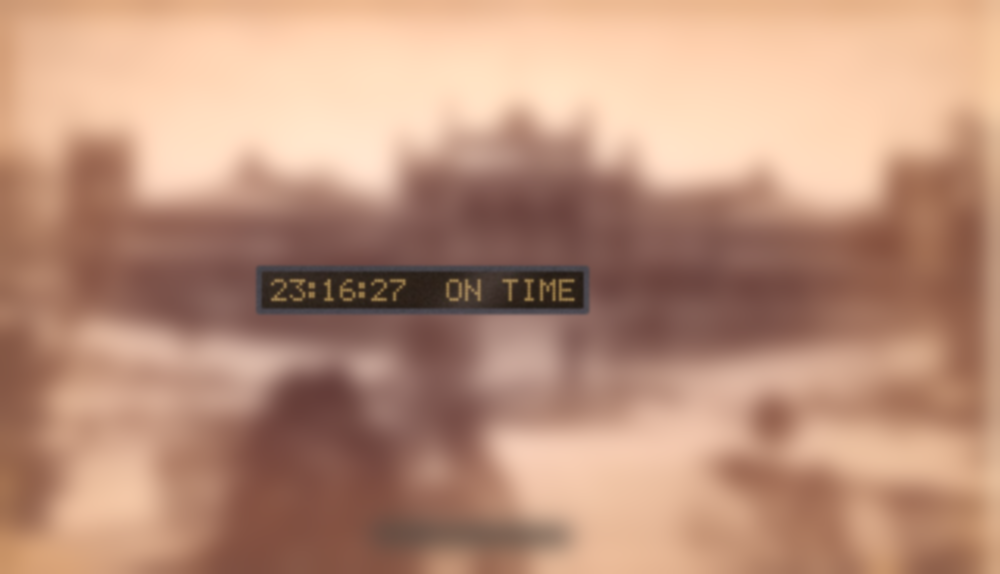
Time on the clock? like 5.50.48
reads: 23.16.27
